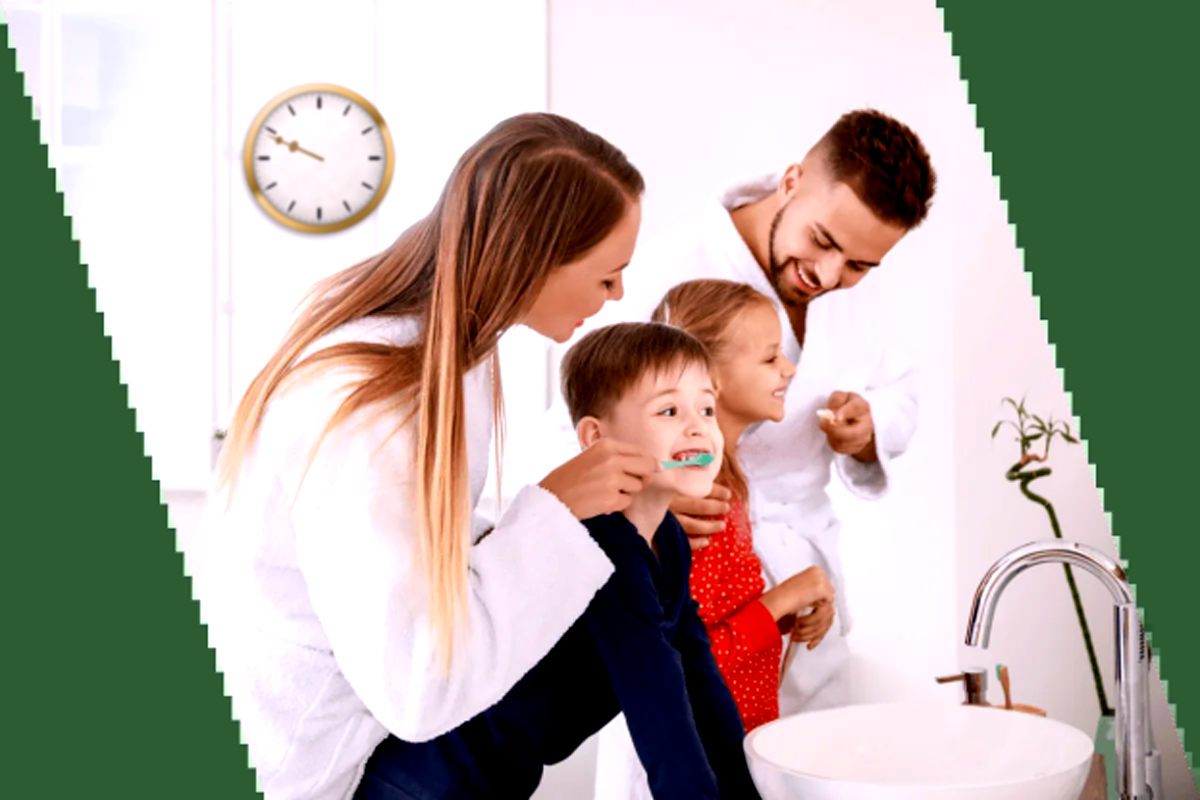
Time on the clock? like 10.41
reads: 9.49
